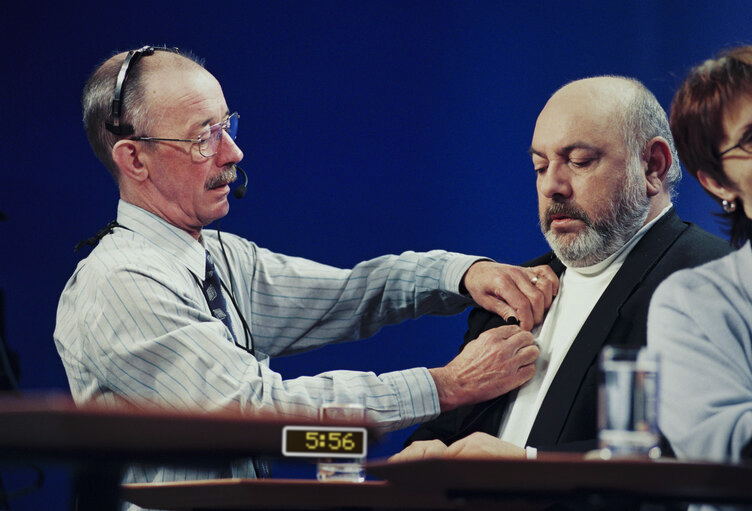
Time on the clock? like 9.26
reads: 5.56
